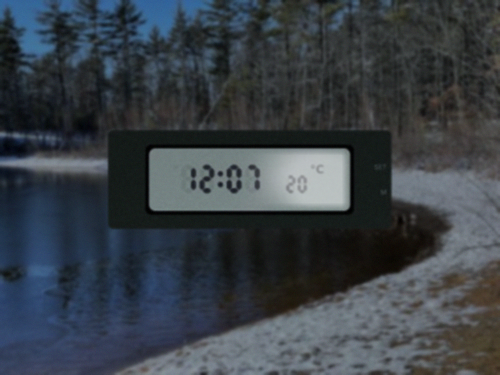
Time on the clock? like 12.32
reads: 12.07
